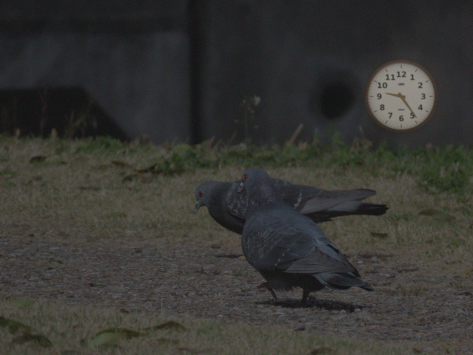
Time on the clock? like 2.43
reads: 9.24
